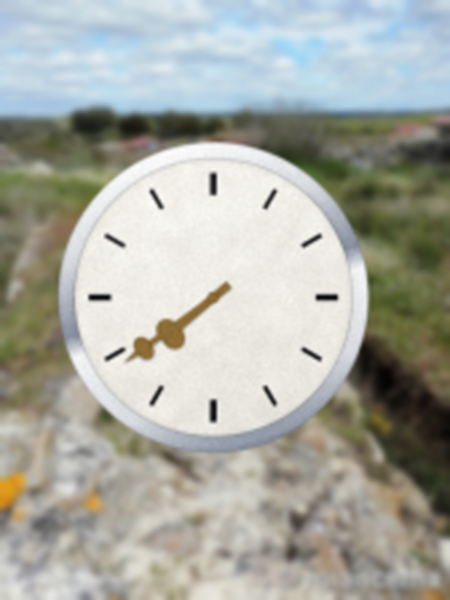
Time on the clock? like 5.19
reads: 7.39
